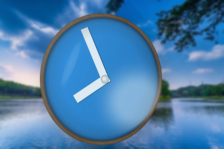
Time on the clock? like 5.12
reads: 7.56
